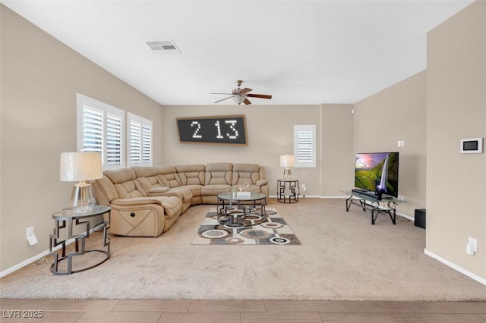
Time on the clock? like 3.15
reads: 2.13
